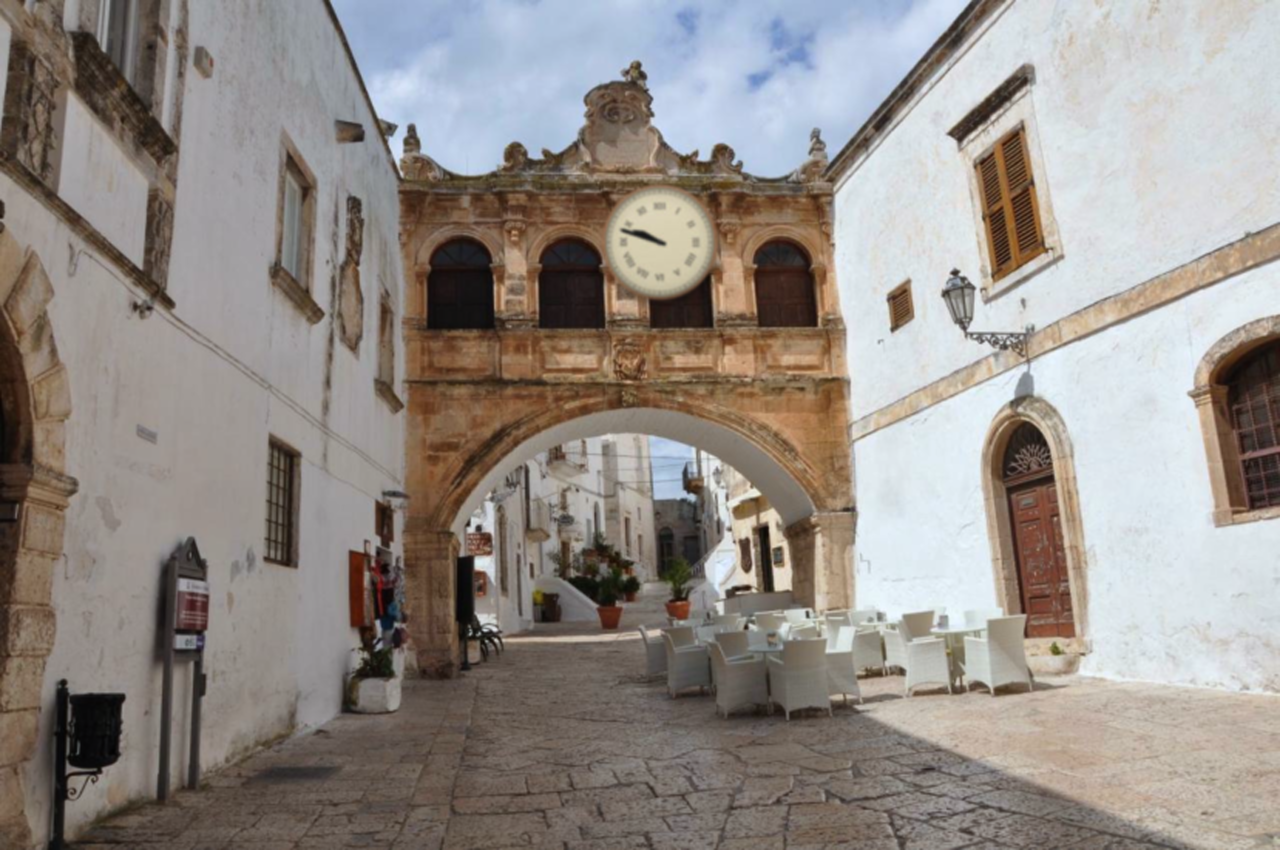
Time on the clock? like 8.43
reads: 9.48
